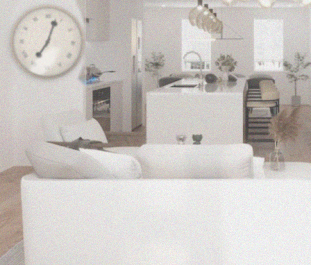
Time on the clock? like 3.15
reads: 7.03
